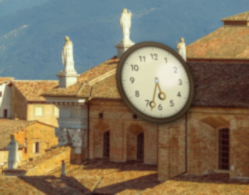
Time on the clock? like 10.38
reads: 5.33
